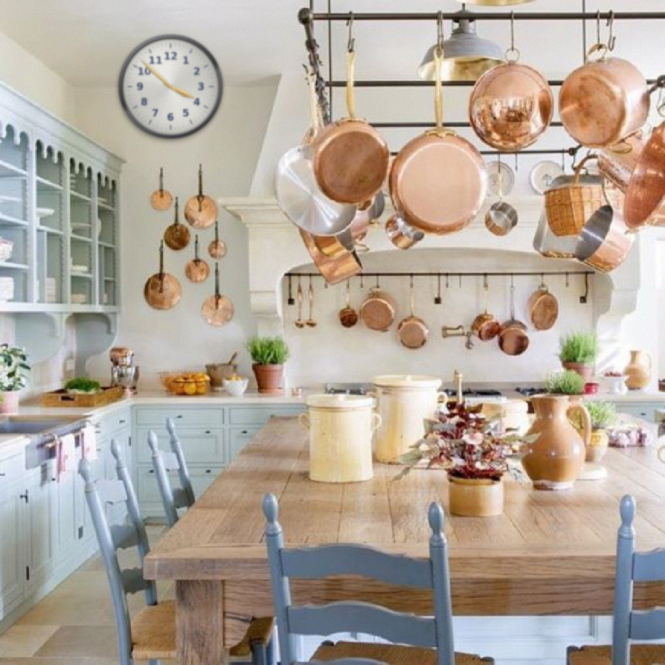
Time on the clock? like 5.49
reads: 3.52
